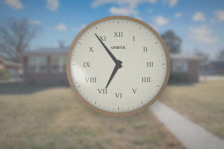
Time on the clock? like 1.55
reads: 6.54
